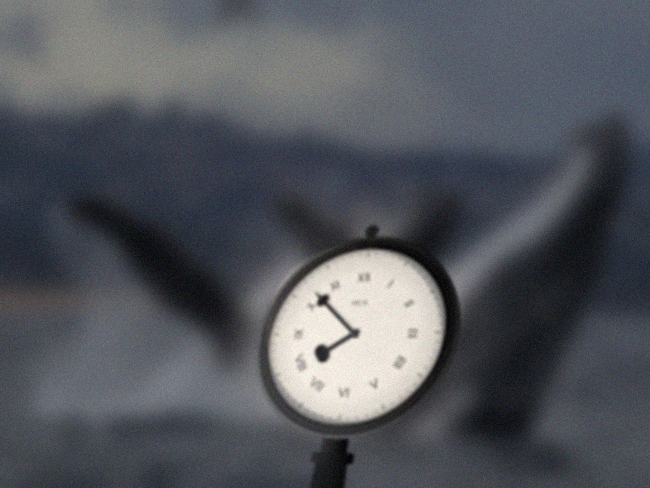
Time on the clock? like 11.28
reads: 7.52
